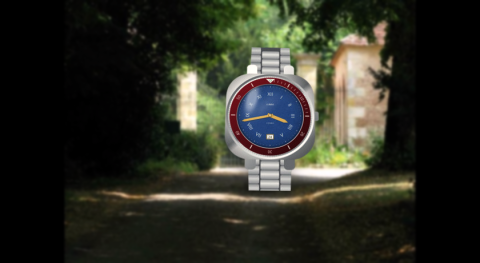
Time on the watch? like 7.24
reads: 3.43
